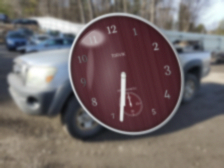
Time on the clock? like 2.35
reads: 6.33
